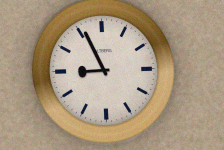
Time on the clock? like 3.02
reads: 8.56
